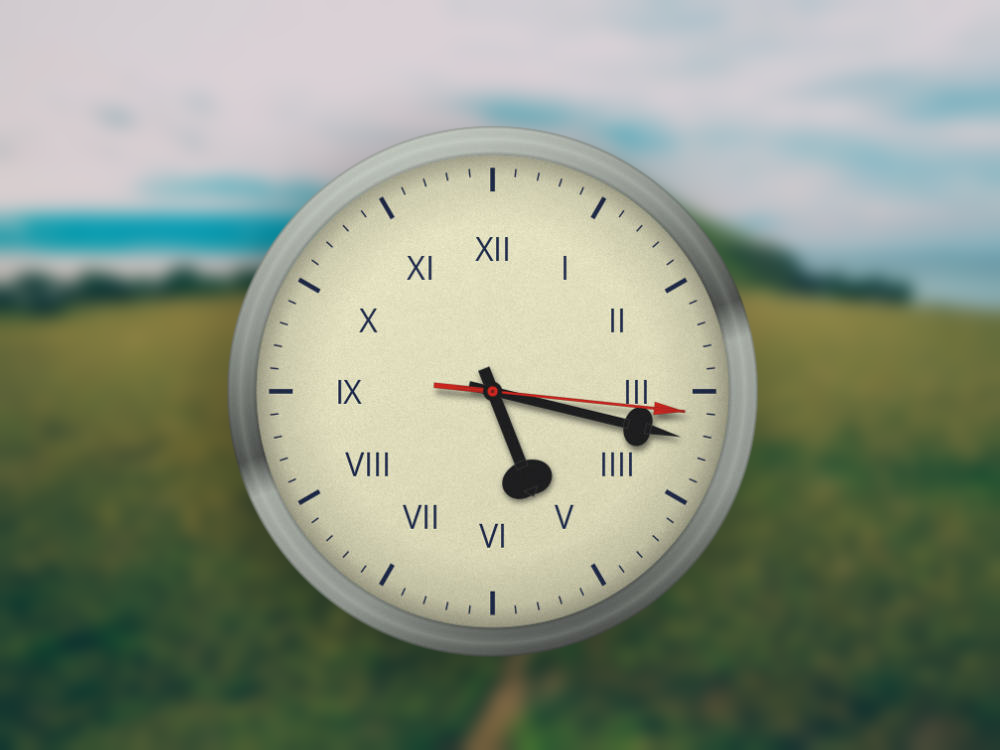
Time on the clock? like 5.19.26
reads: 5.17.16
